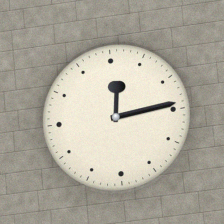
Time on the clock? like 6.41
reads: 12.14
